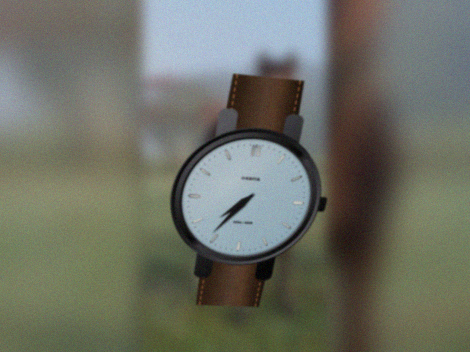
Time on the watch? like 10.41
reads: 7.36
